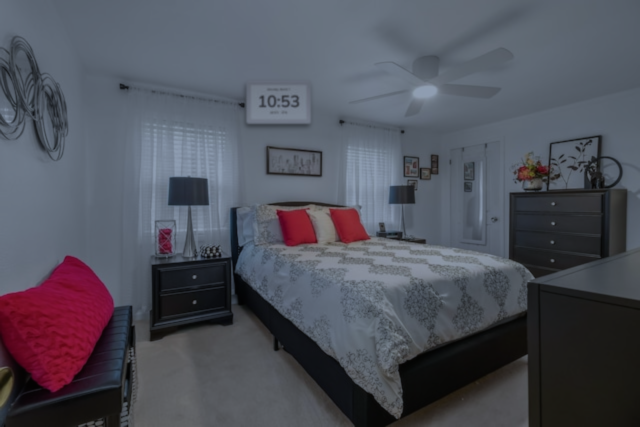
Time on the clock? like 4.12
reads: 10.53
